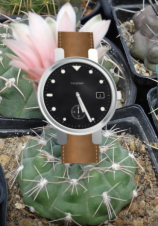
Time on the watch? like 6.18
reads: 5.26
